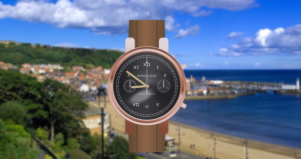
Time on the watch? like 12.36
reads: 8.51
